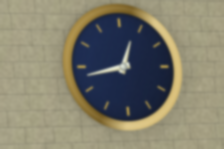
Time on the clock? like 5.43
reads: 12.43
